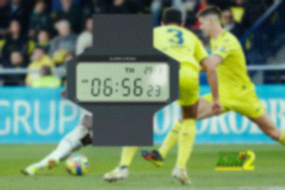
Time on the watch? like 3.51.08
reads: 6.56.23
